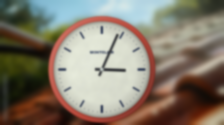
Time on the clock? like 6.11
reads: 3.04
